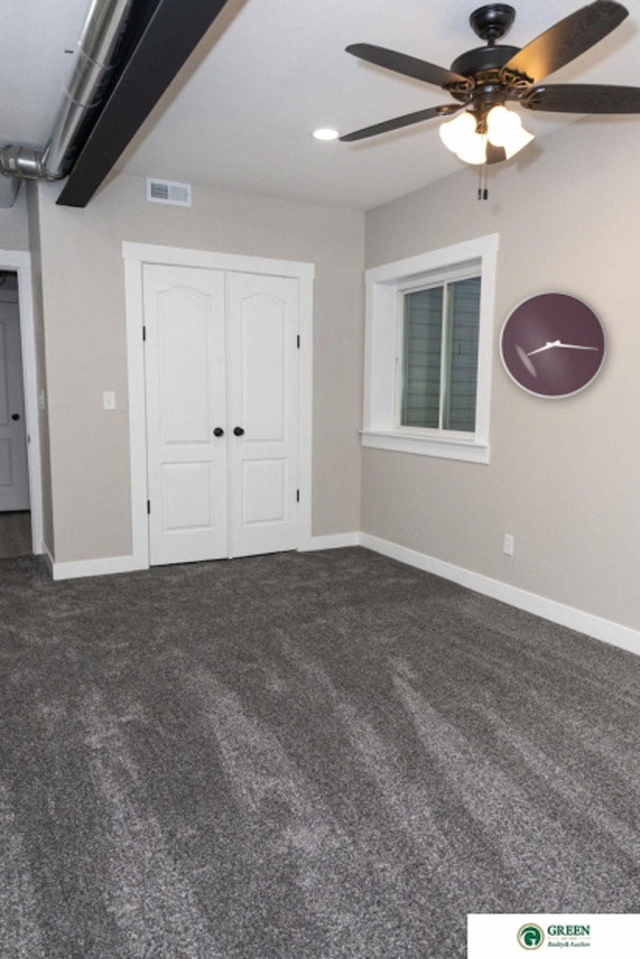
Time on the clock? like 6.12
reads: 8.16
